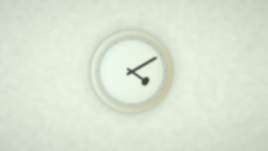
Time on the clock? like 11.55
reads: 4.10
